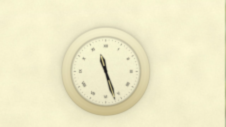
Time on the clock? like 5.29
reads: 11.27
